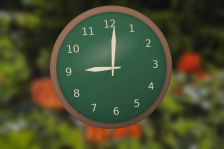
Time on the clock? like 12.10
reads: 9.01
